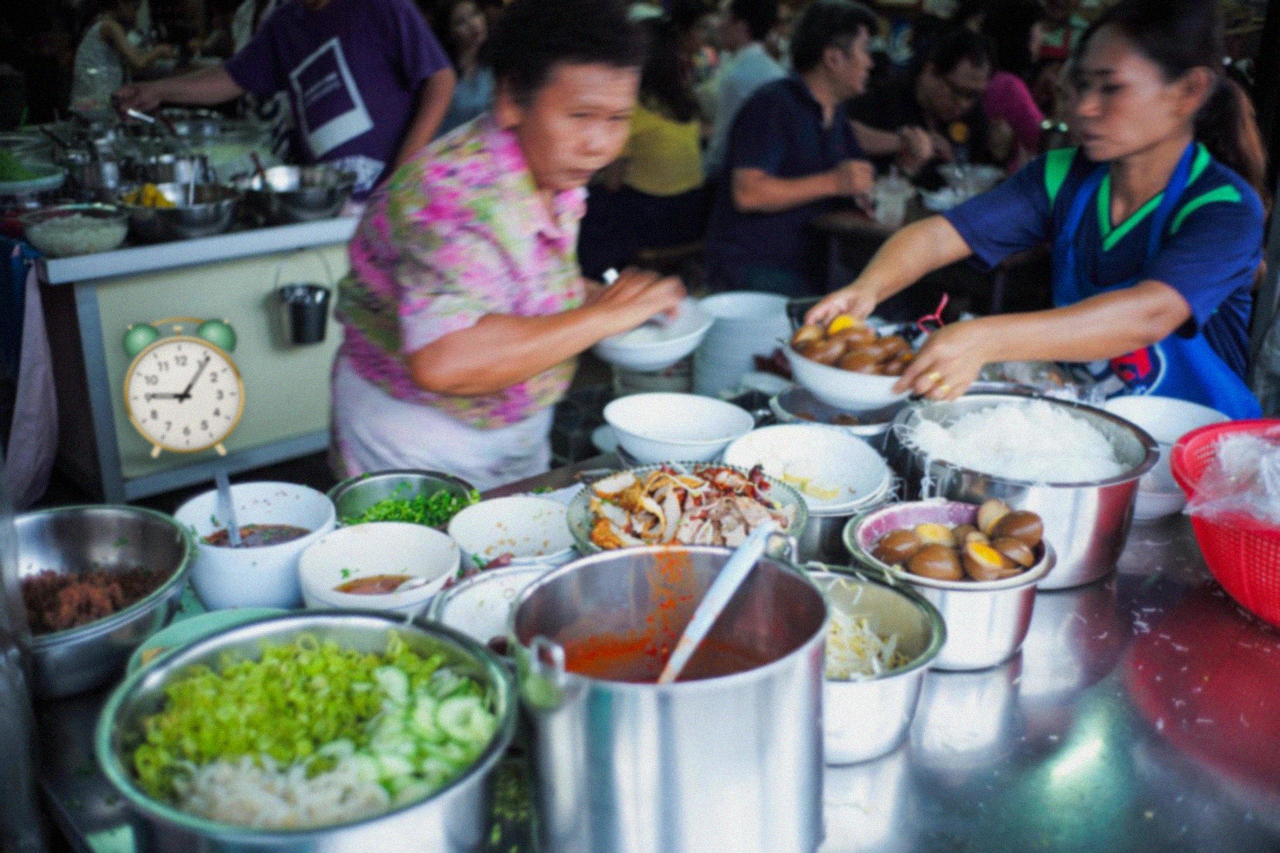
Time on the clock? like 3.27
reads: 9.06
